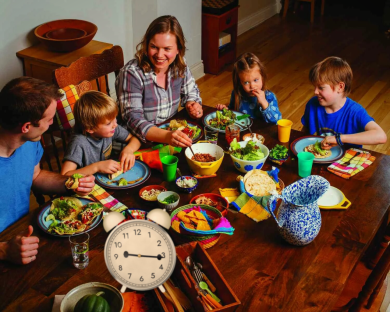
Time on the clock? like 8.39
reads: 9.16
